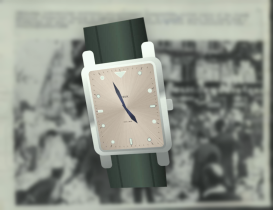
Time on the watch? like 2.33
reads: 4.57
